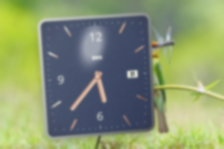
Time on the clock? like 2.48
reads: 5.37
